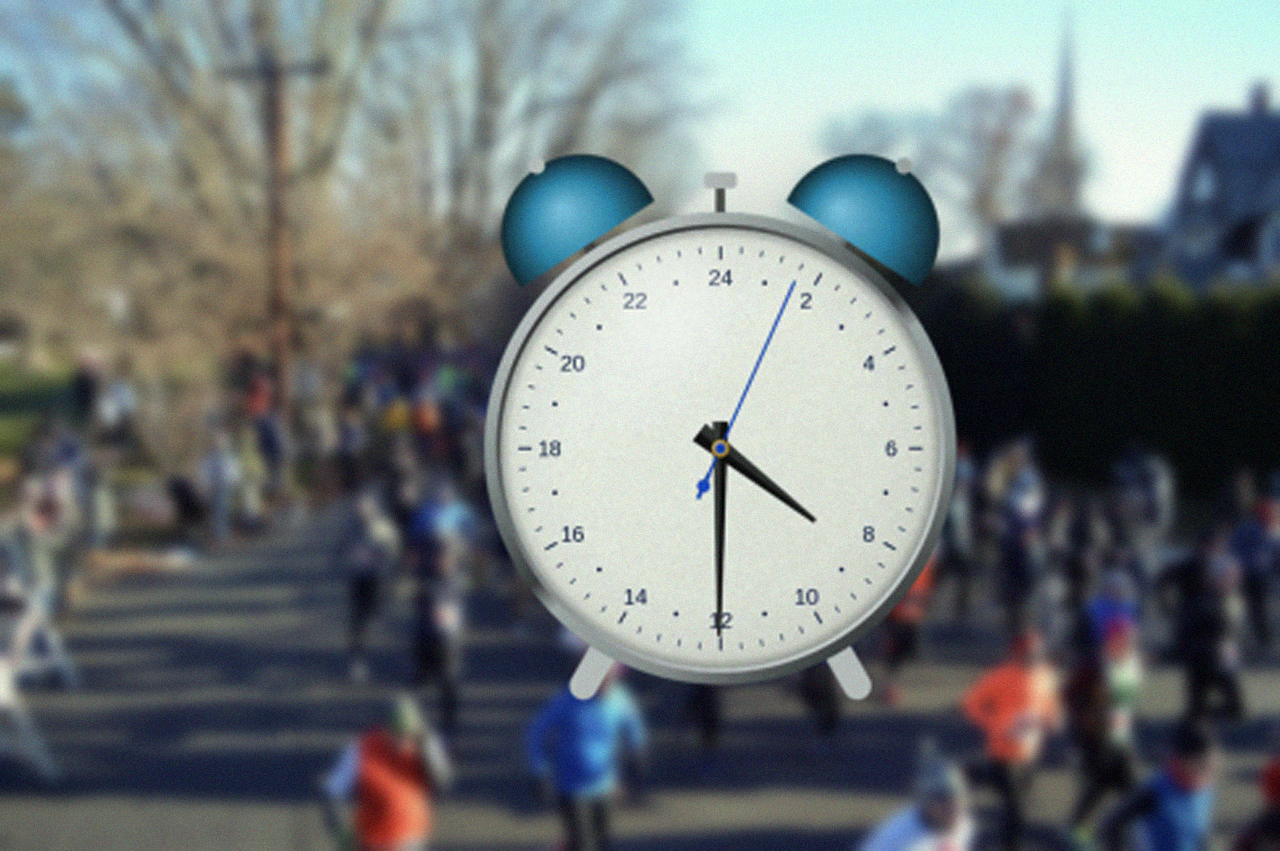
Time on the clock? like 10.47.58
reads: 8.30.04
